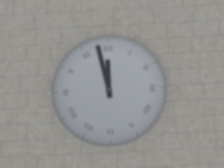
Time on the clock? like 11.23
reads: 11.58
